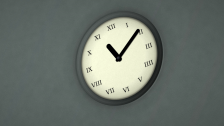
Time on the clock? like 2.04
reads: 11.09
